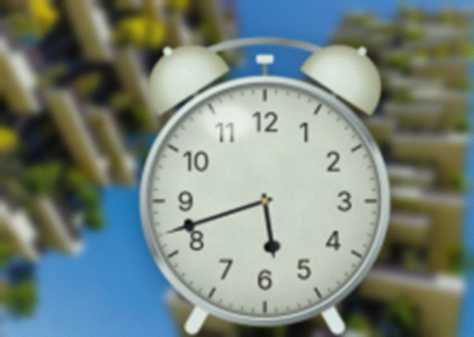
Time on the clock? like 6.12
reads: 5.42
